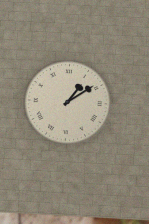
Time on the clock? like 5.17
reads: 1.09
